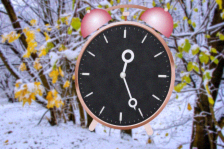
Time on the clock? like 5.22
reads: 12.26
